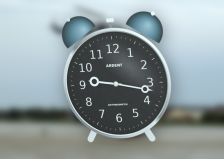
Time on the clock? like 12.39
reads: 9.17
